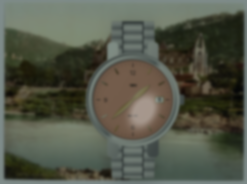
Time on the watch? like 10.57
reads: 1.38
